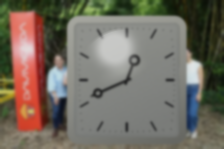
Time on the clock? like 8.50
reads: 12.41
